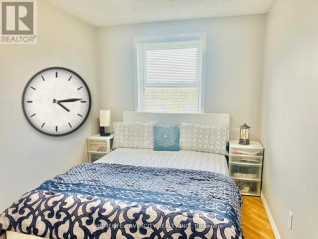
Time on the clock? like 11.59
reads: 4.14
